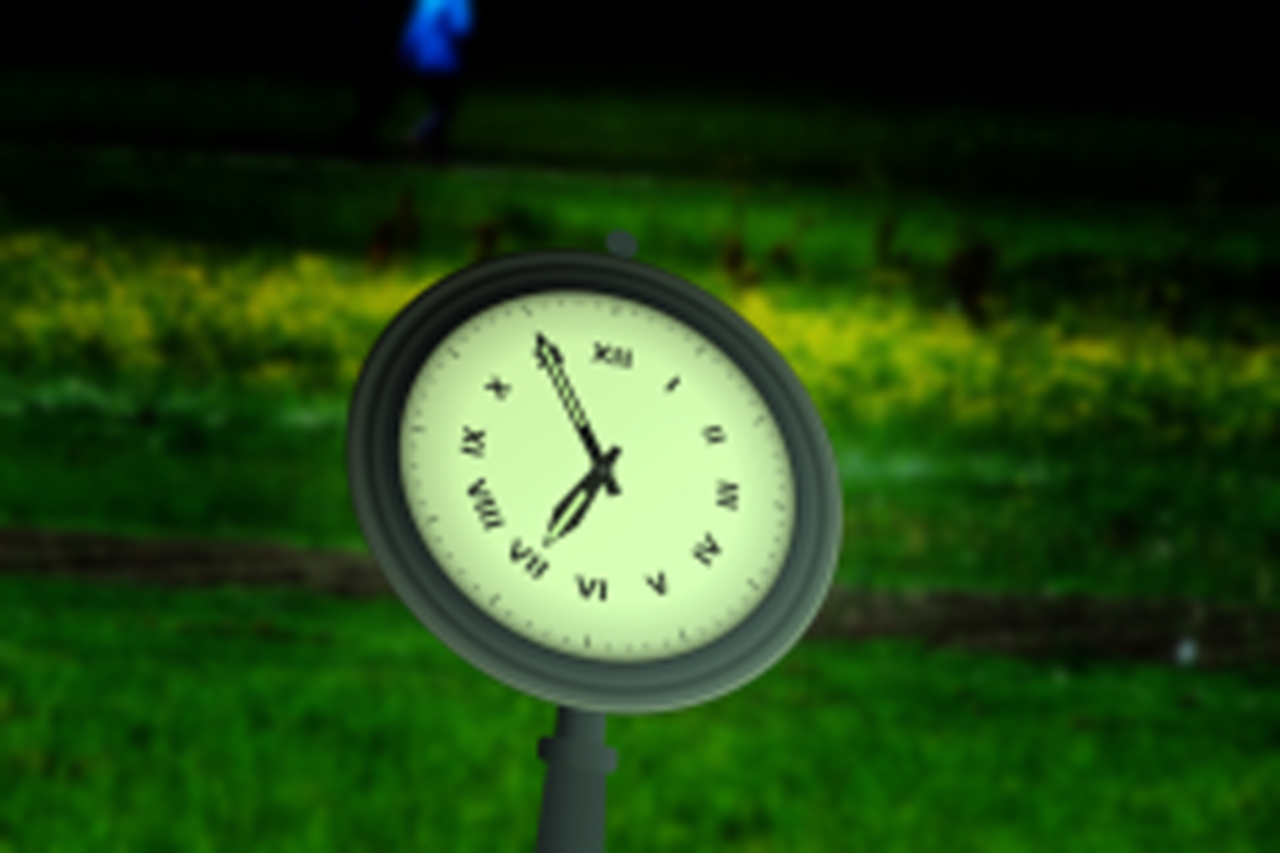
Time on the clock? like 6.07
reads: 6.55
